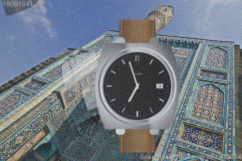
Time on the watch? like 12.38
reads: 6.57
